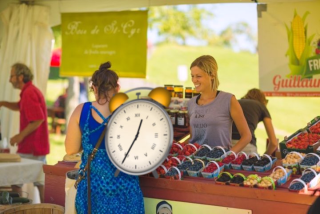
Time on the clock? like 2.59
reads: 12.35
